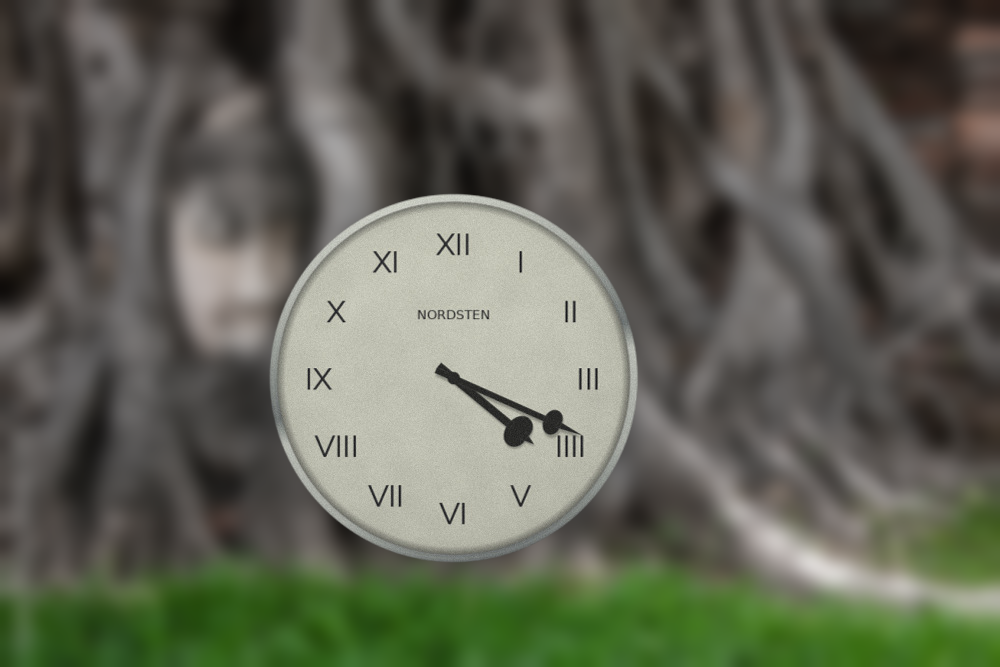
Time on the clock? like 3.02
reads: 4.19
